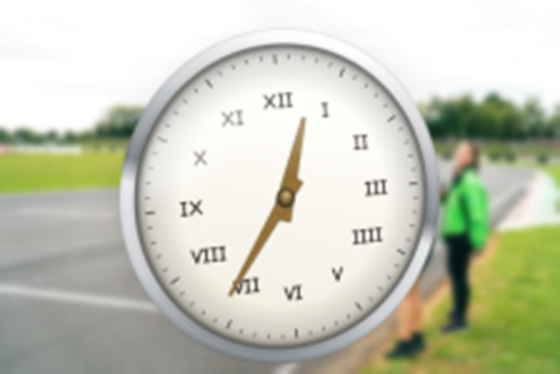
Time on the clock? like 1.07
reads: 12.36
